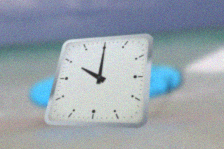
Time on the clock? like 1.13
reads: 10.00
